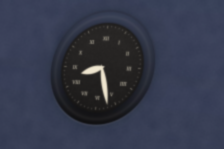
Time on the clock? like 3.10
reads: 8.27
